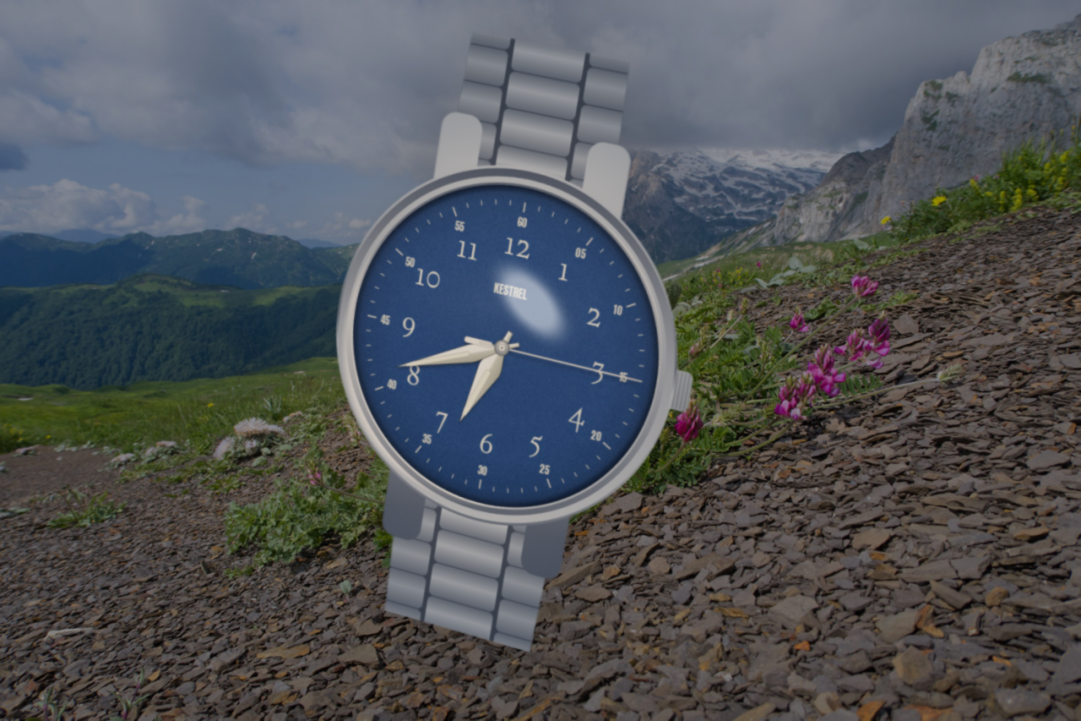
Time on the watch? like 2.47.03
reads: 6.41.15
